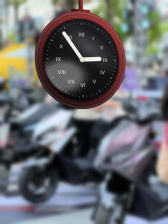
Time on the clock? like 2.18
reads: 2.54
